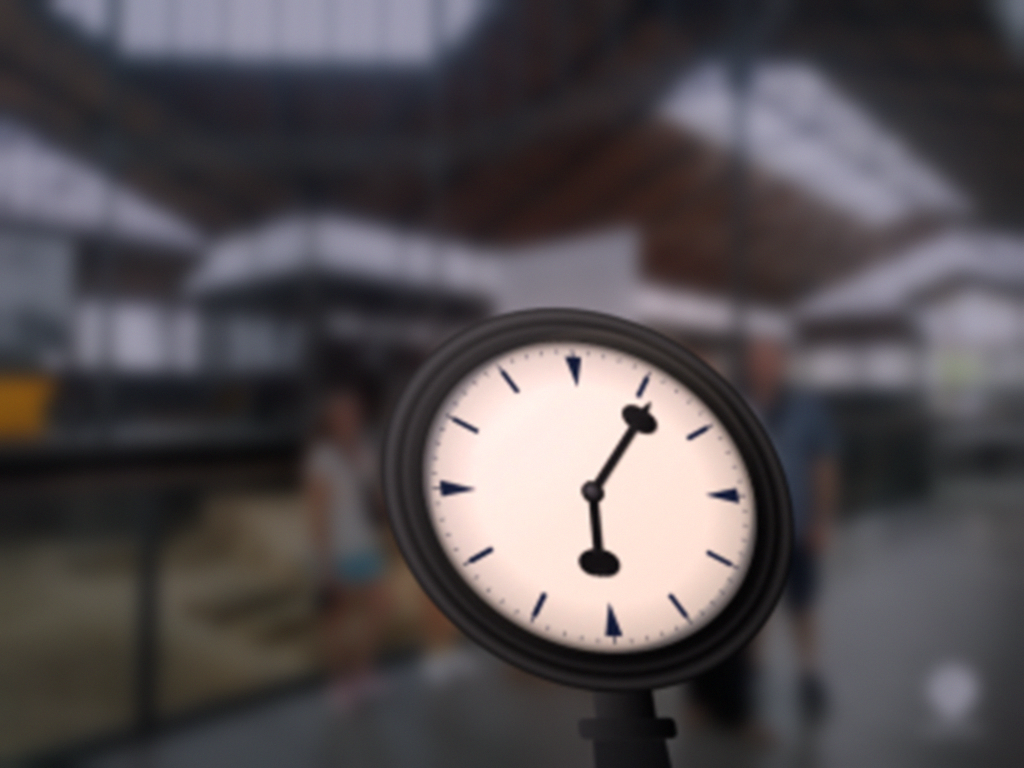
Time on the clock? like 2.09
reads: 6.06
